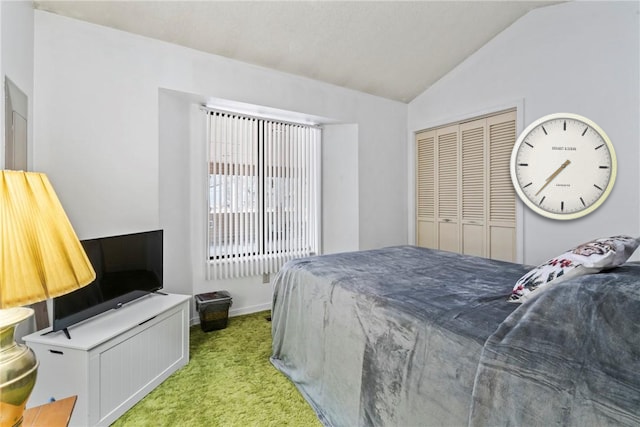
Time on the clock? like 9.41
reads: 7.37
